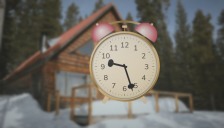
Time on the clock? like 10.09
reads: 9.27
